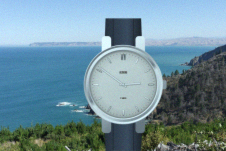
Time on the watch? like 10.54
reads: 2.51
